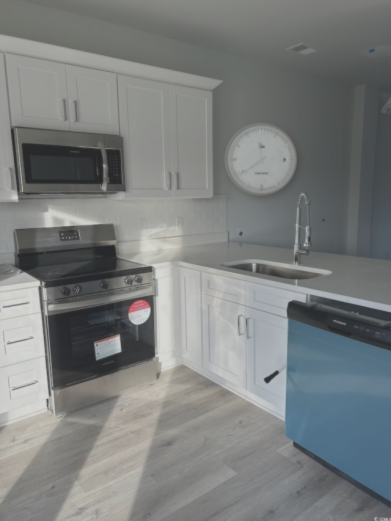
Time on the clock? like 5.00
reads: 11.39
